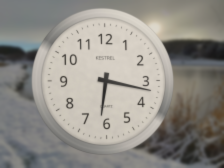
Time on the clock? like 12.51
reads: 6.17
